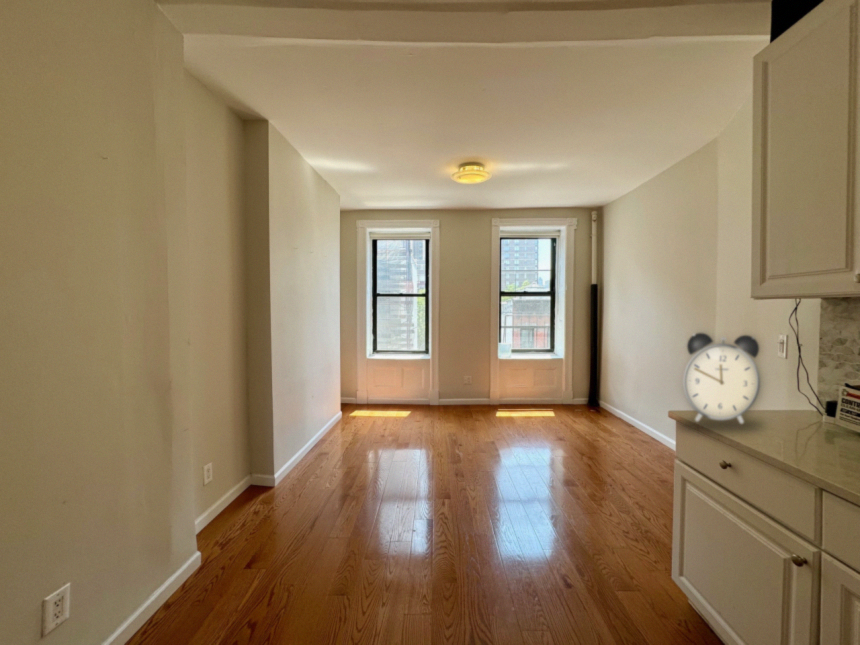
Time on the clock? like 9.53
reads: 11.49
